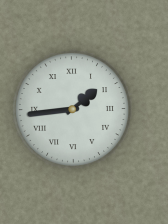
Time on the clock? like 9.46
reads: 1.44
